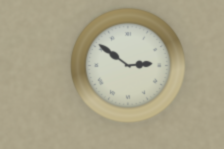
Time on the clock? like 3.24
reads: 2.51
